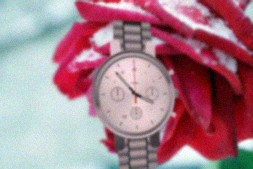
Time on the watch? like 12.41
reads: 3.53
